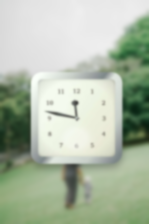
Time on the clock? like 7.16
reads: 11.47
